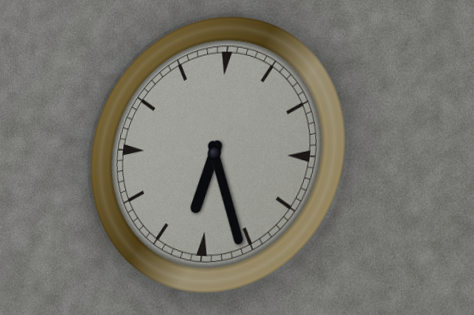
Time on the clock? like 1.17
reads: 6.26
